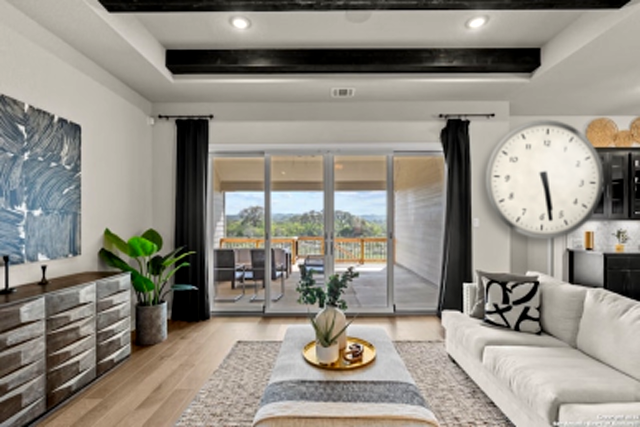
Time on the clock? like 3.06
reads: 5.28
